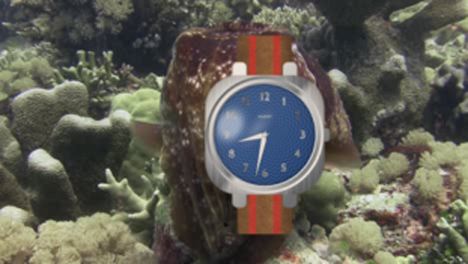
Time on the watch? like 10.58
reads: 8.32
